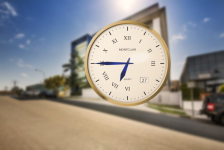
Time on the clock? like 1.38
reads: 6.45
